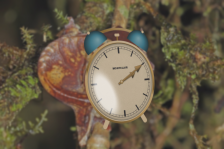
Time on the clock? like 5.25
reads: 2.10
